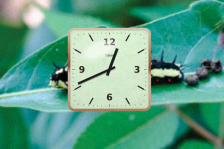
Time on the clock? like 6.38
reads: 12.41
